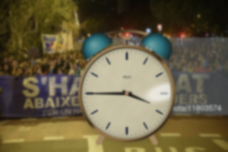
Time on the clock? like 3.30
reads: 3.45
